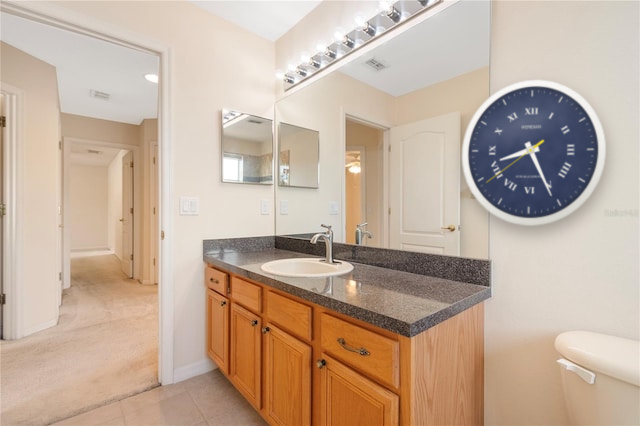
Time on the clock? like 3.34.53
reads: 8.25.39
